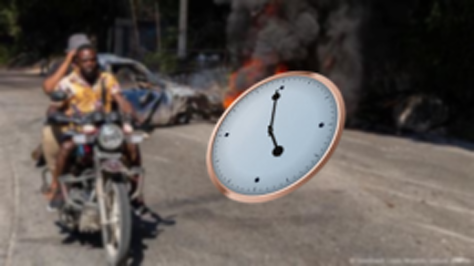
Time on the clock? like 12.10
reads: 4.59
